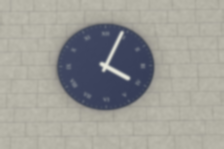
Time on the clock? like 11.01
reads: 4.04
